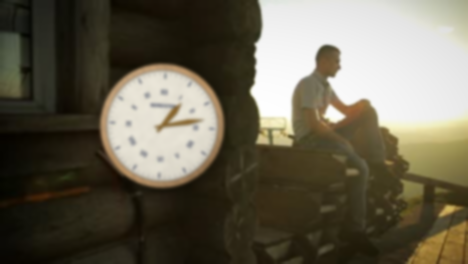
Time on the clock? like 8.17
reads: 1.13
